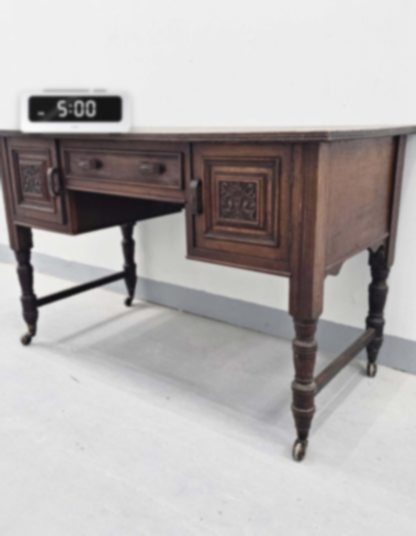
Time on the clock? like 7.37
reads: 5.00
